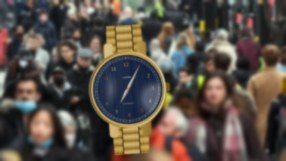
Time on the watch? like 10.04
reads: 7.05
